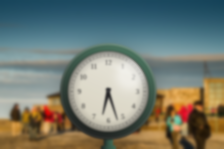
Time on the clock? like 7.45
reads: 6.27
